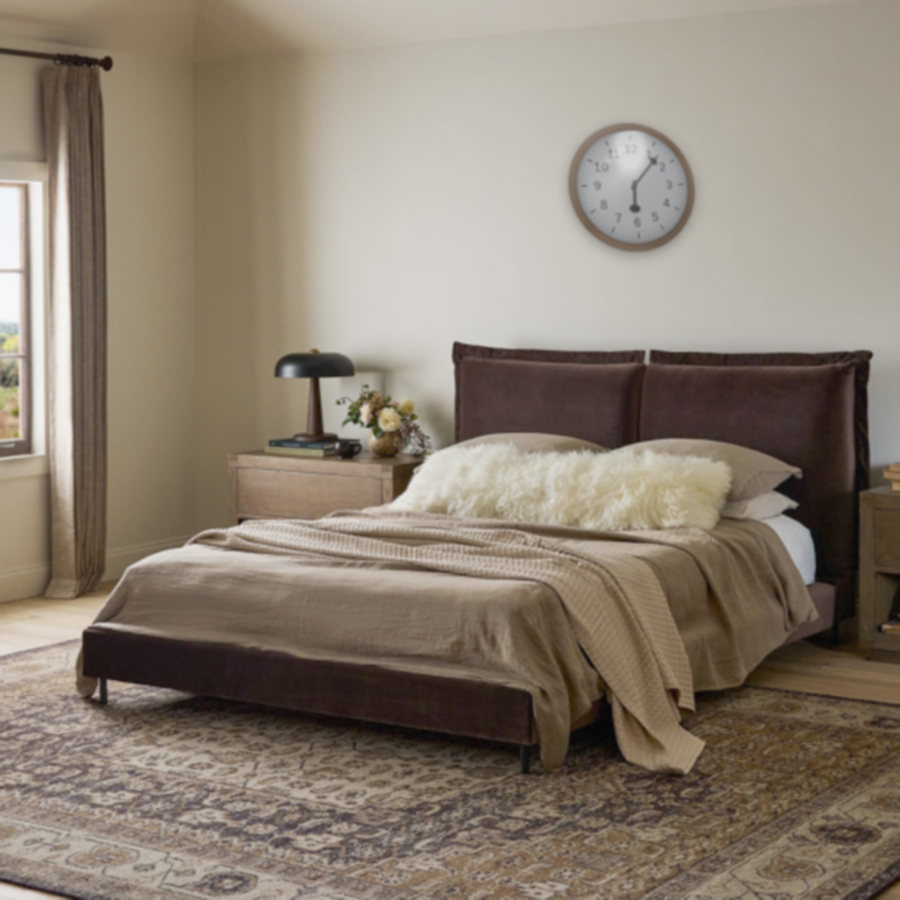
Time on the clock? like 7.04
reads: 6.07
